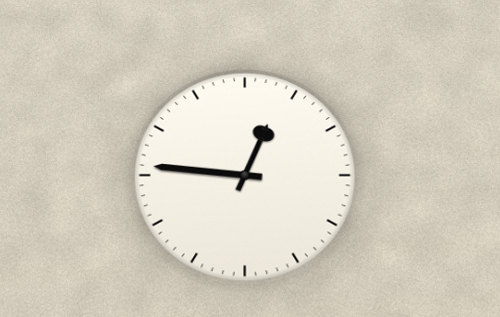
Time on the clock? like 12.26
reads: 12.46
